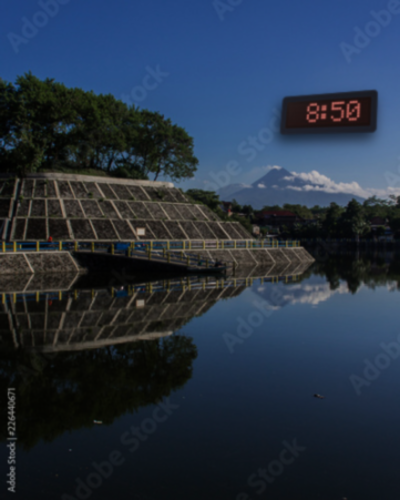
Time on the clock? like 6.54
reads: 8.50
